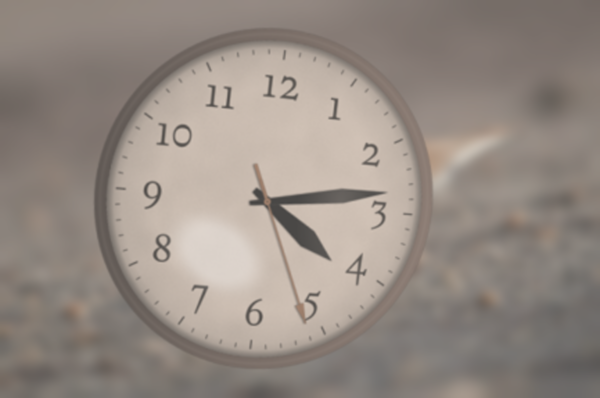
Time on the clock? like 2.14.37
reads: 4.13.26
